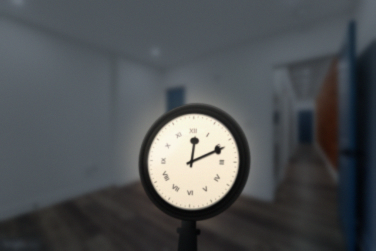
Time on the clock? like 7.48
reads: 12.11
